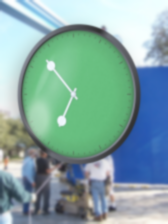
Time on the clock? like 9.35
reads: 6.53
